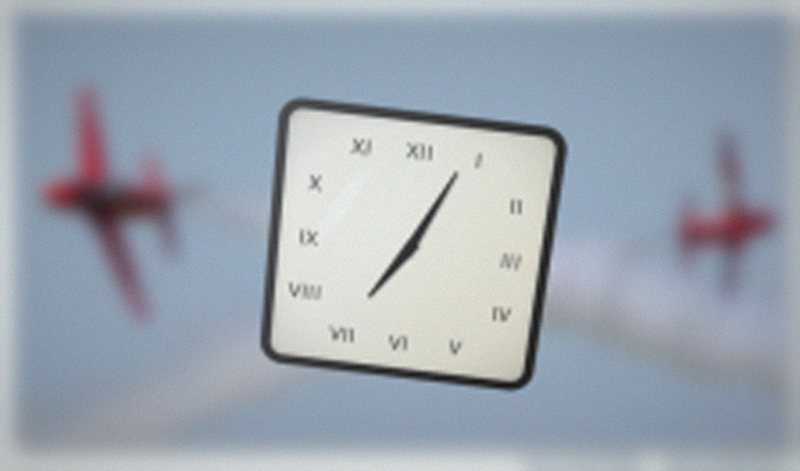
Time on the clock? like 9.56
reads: 7.04
